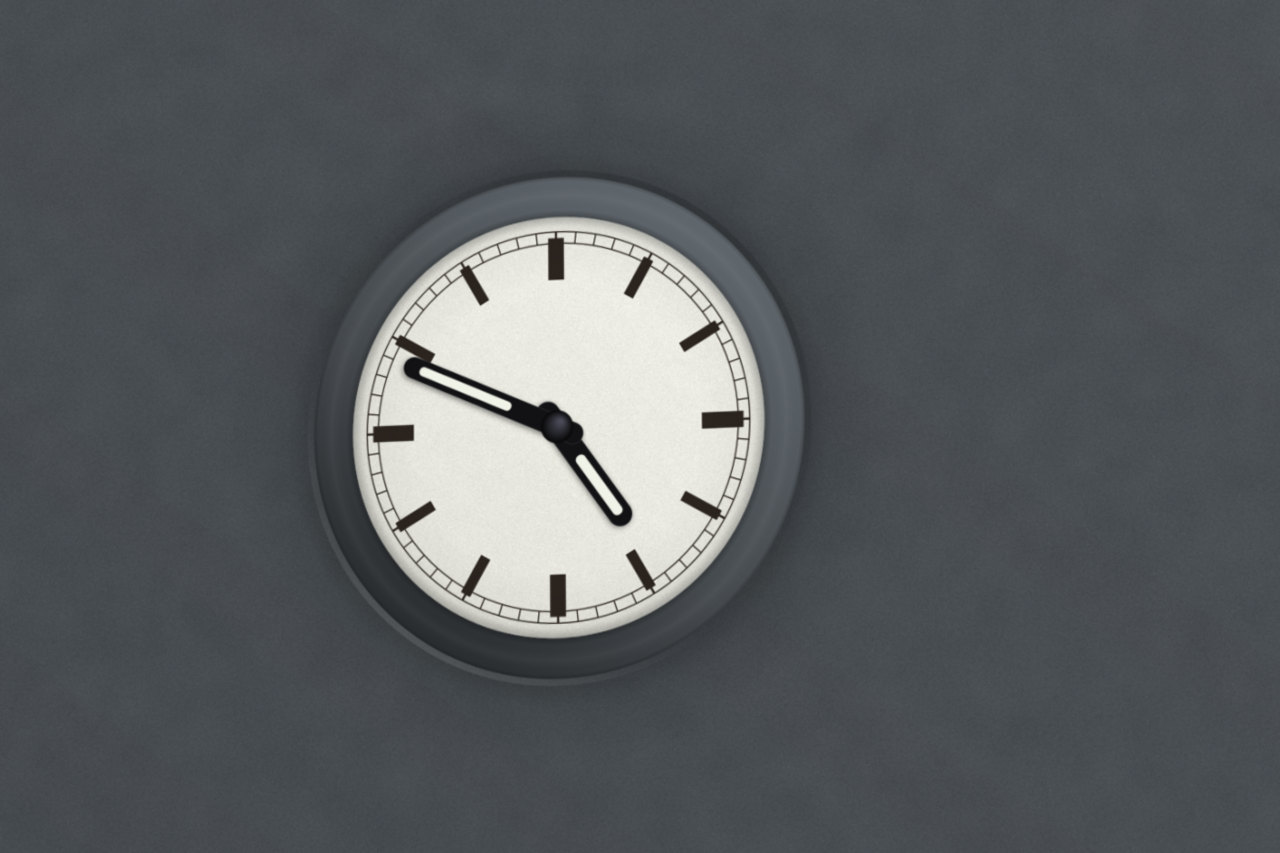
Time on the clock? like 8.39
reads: 4.49
